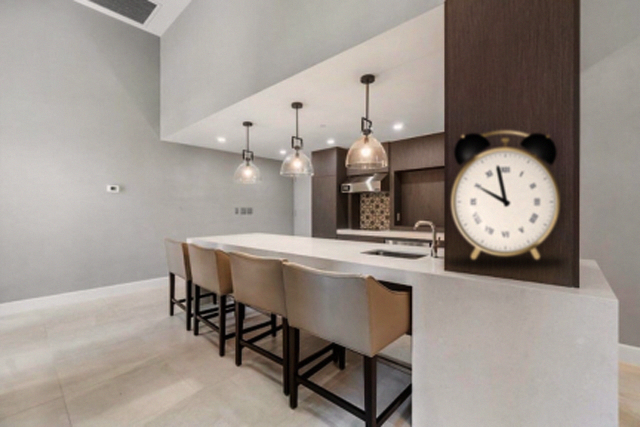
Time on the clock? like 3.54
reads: 9.58
